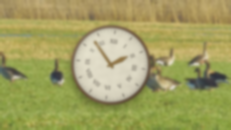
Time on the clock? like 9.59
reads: 1.53
